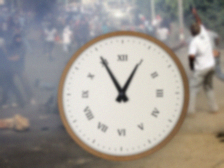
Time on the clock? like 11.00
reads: 12.55
